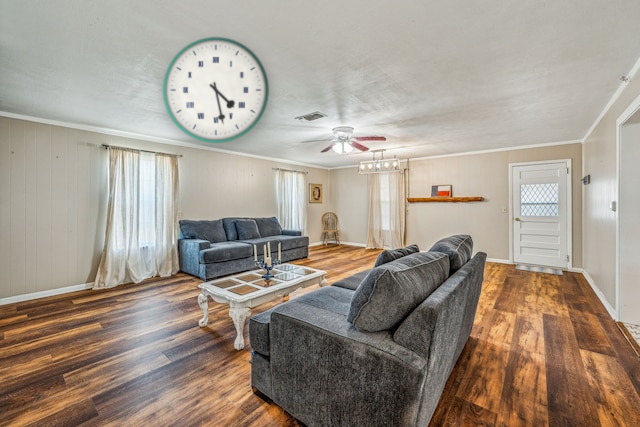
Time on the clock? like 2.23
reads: 4.28
